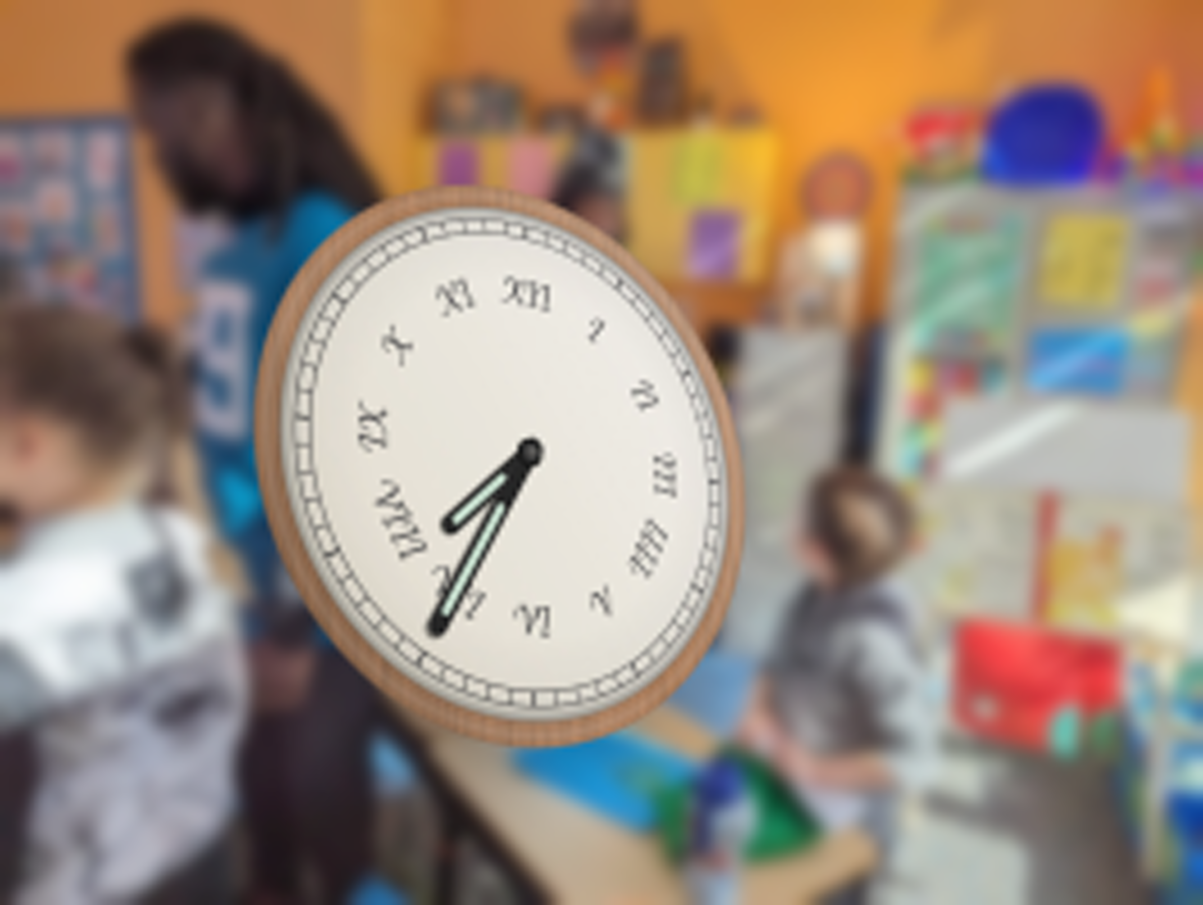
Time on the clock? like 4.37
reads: 7.35
